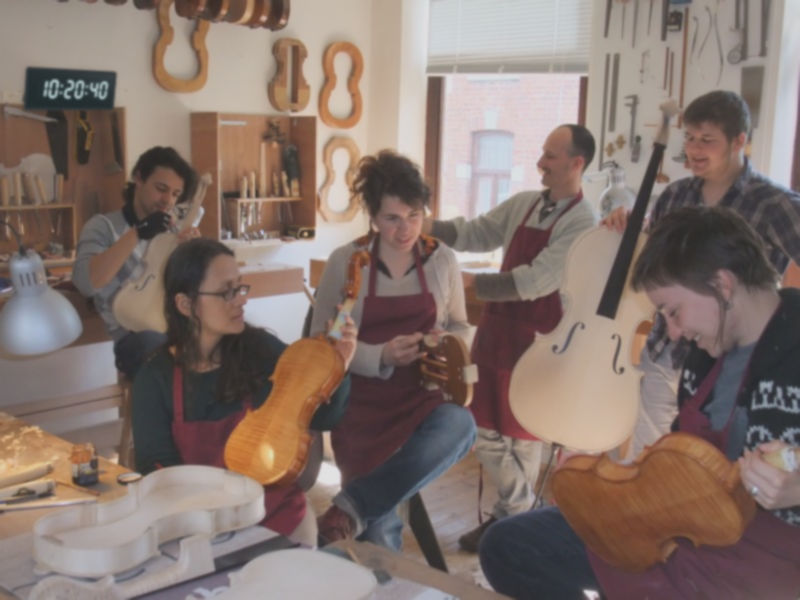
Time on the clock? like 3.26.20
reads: 10.20.40
